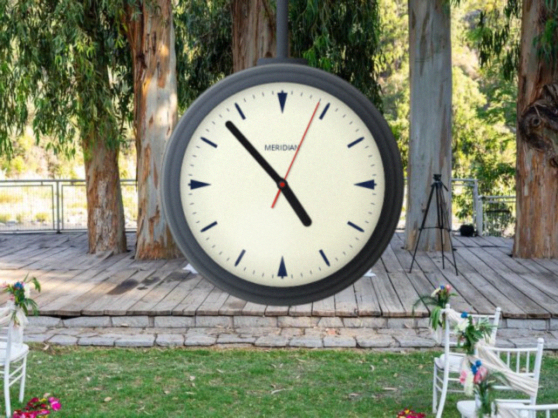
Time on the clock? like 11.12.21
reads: 4.53.04
